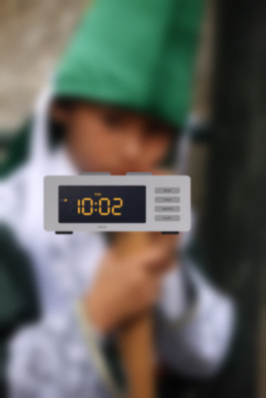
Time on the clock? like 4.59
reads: 10.02
